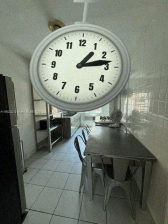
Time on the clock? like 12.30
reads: 1.13
